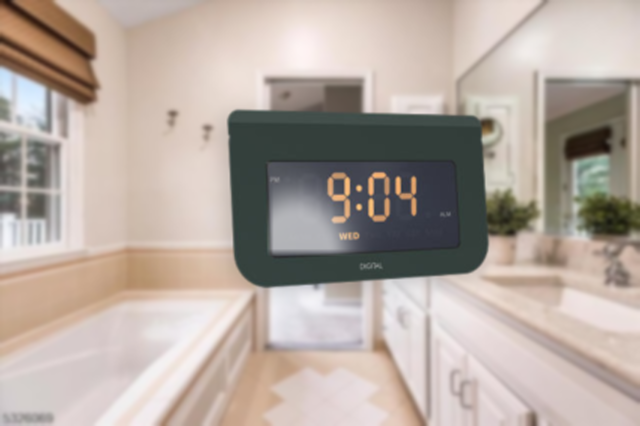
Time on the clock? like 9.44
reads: 9.04
